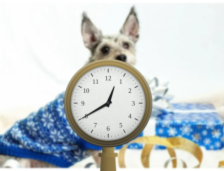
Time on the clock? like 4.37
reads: 12.40
